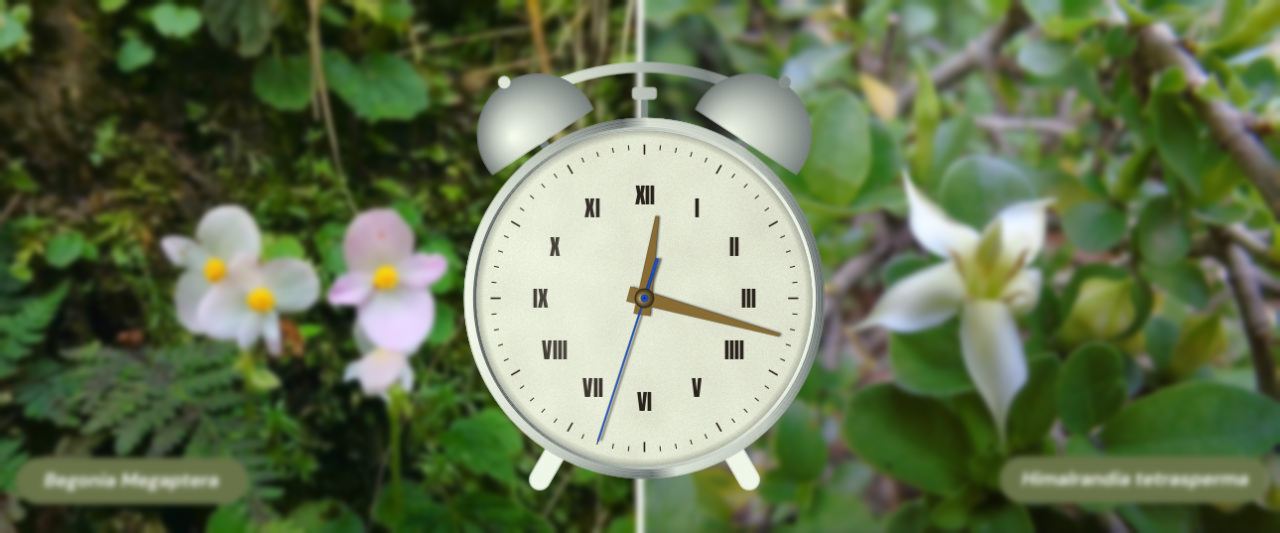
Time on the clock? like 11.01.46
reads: 12.17.33
